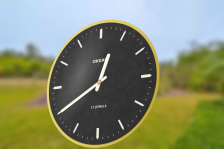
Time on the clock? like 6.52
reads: 12.40
